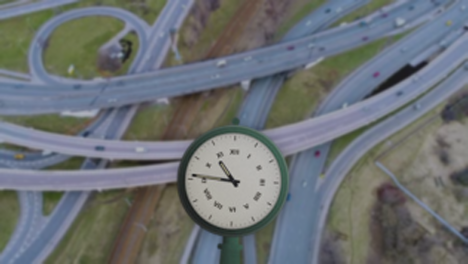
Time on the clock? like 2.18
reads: 10.46
